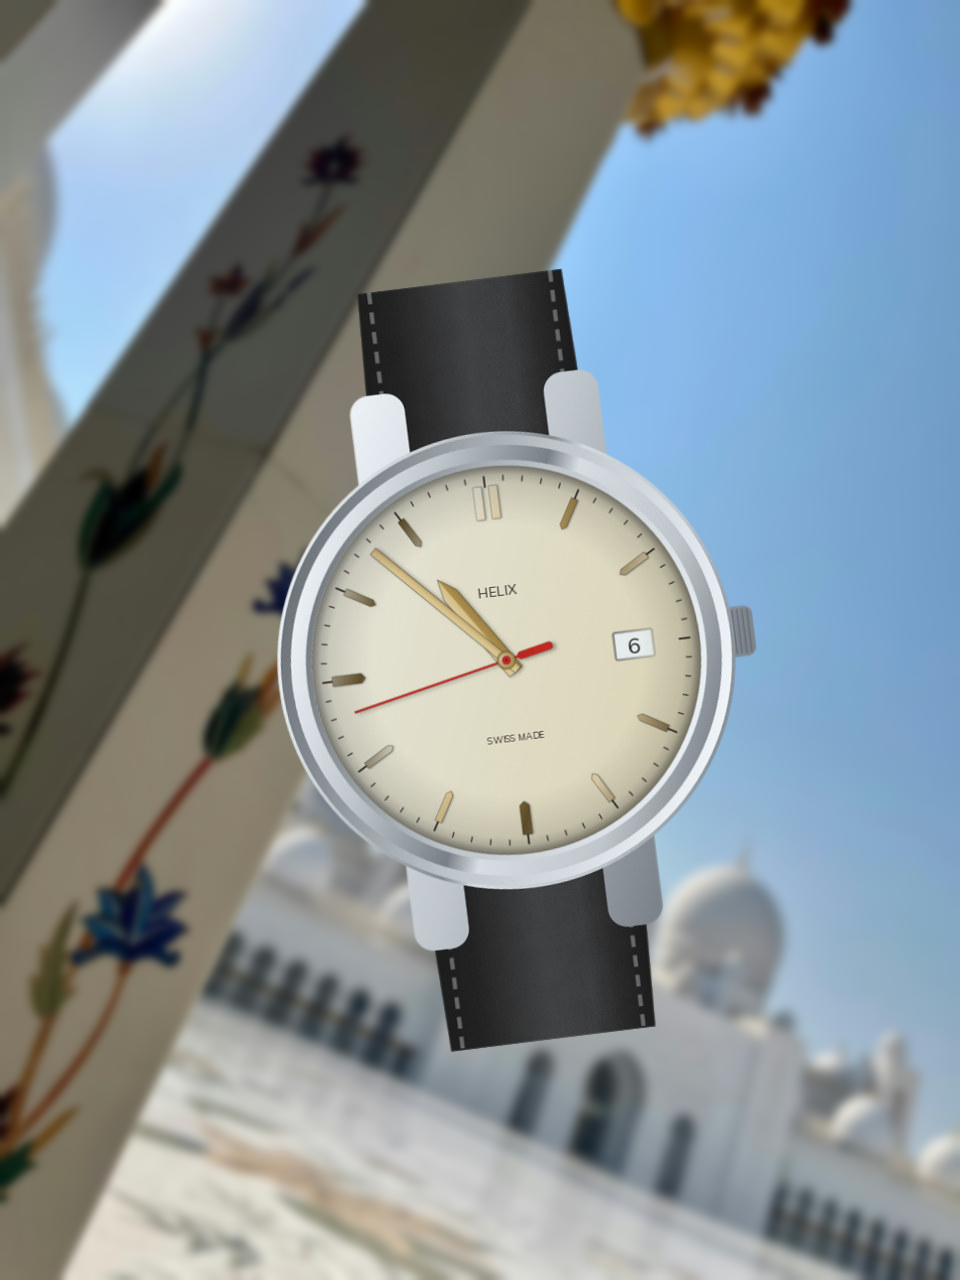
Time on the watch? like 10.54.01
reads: 10.52.43
